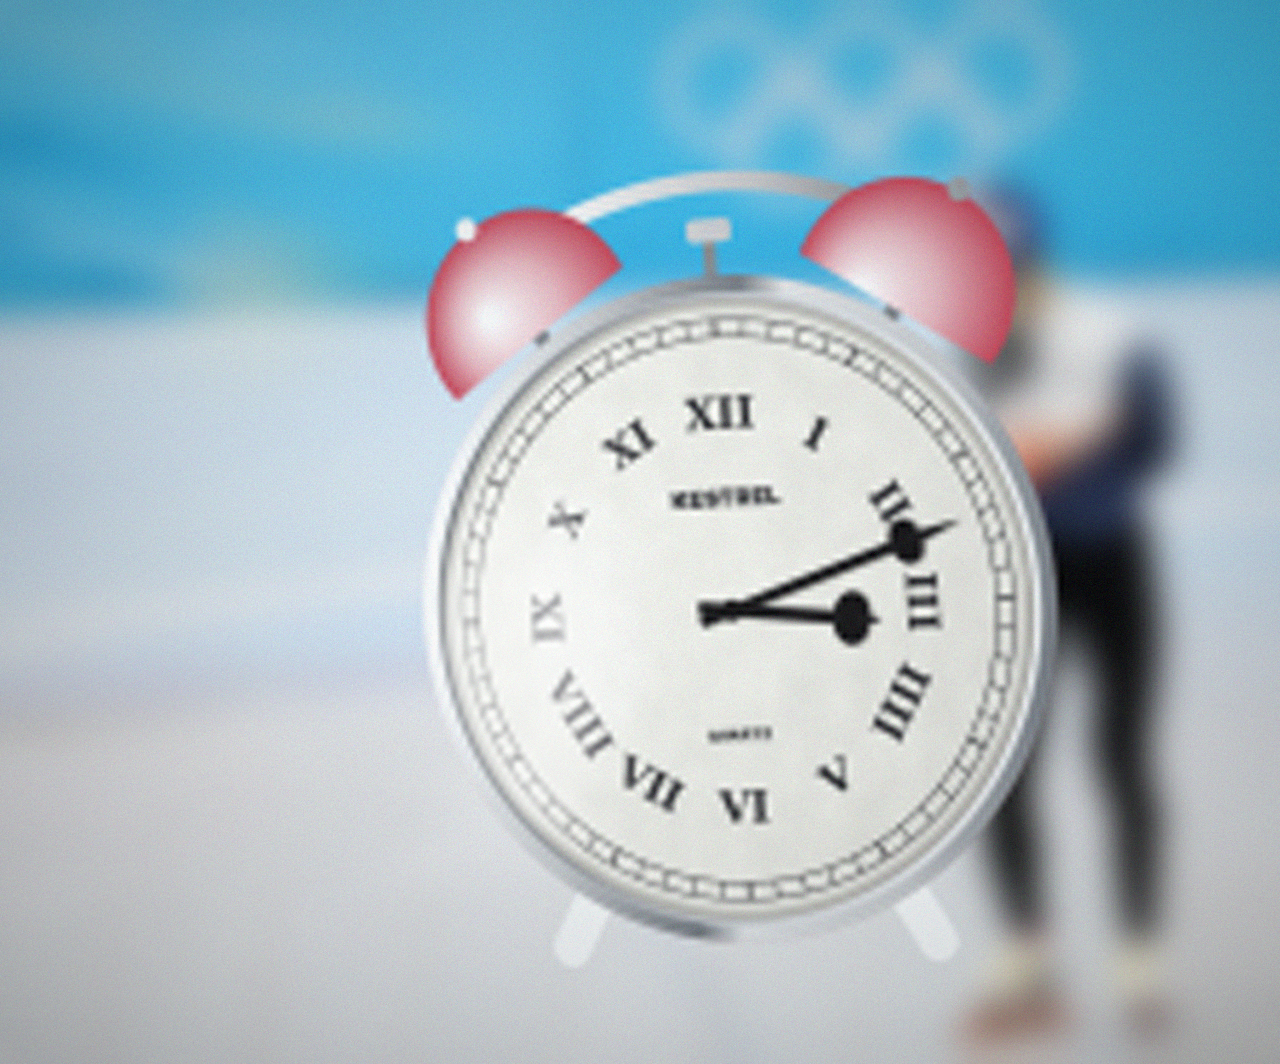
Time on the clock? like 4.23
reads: 3.12
